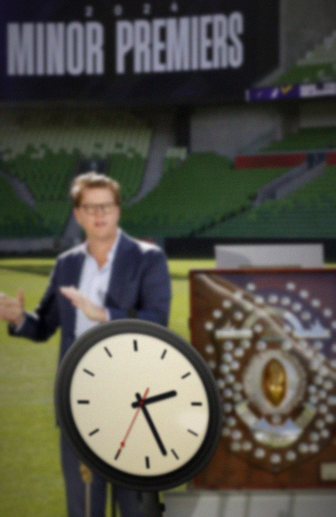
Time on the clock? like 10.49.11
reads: 2.26.35
